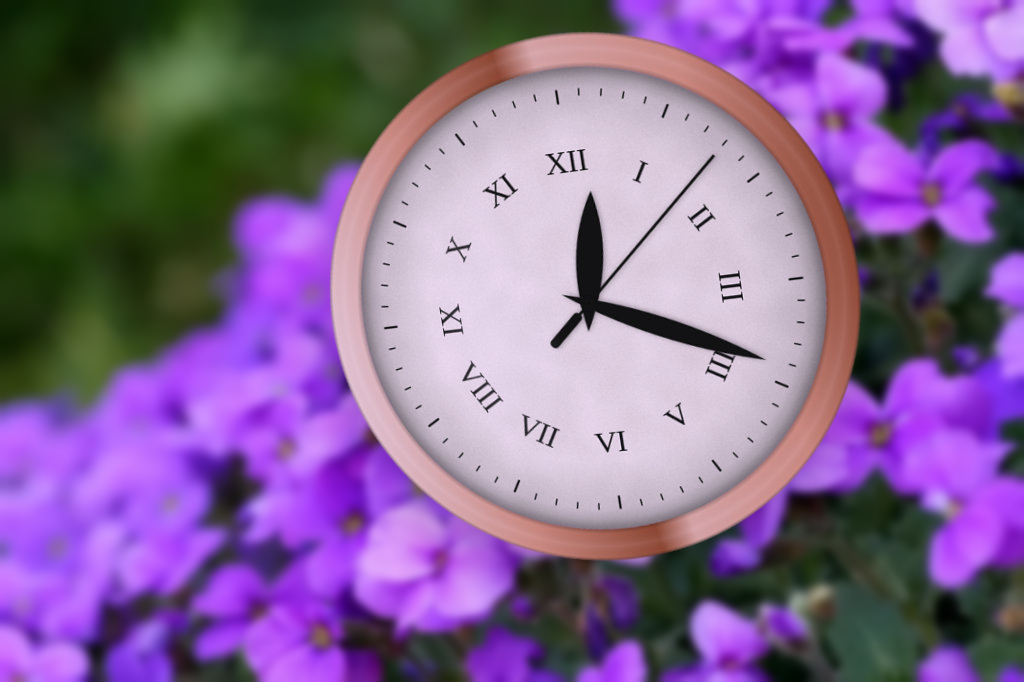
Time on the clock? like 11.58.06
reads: 12.19.08
